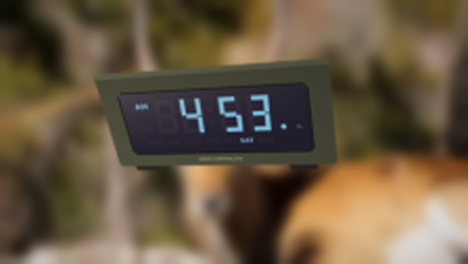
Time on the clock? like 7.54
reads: 4.53
